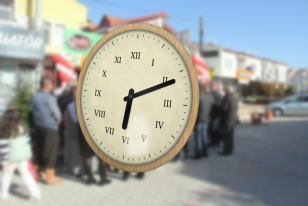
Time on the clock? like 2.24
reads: 6.11
